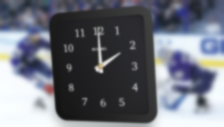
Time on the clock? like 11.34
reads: 2.00
